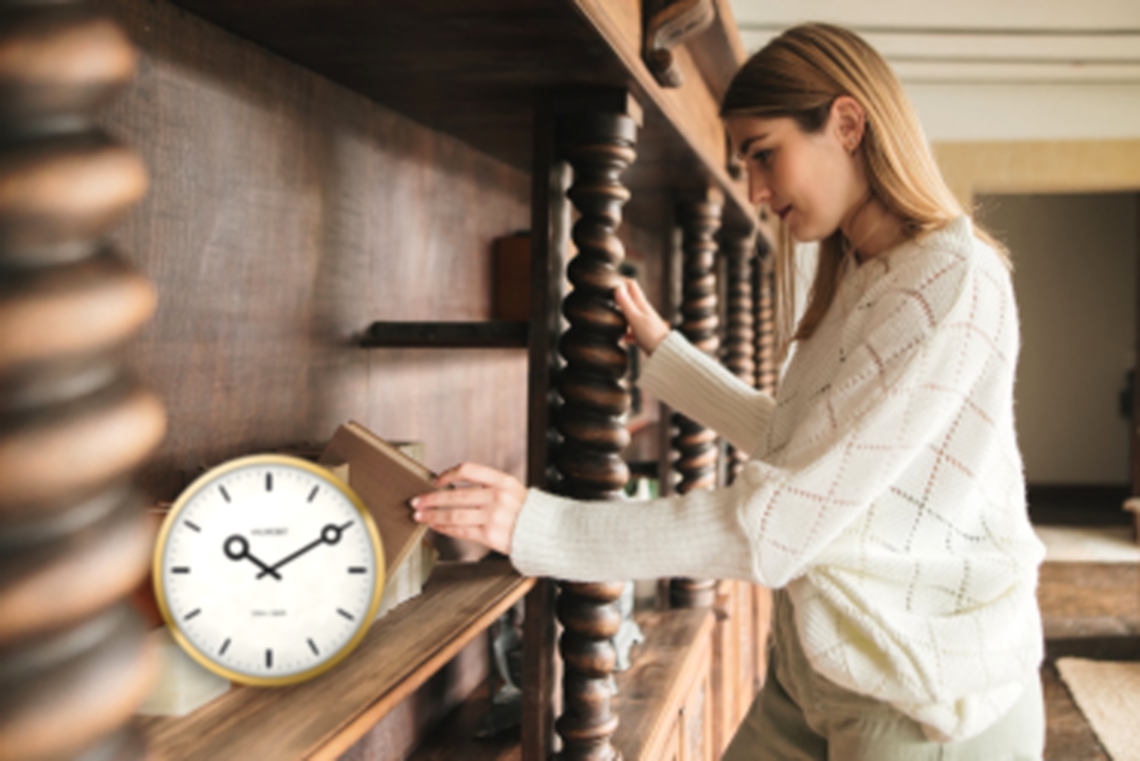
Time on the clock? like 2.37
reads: 10.10
